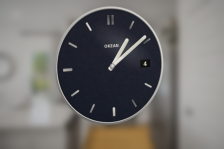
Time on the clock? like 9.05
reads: 1.09
